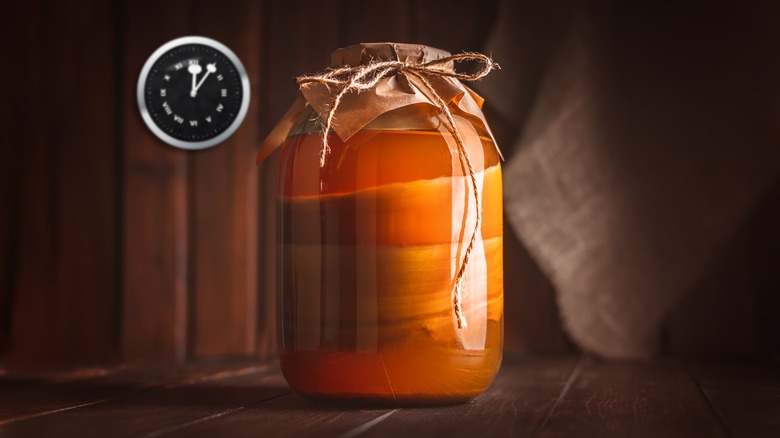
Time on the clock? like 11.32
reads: 12.06
